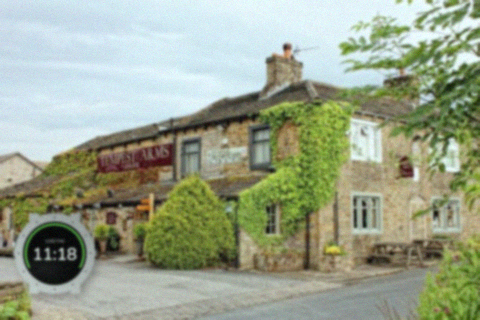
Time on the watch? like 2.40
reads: 11.18
